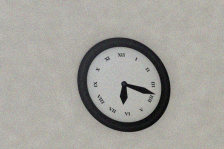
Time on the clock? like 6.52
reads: 6.18
